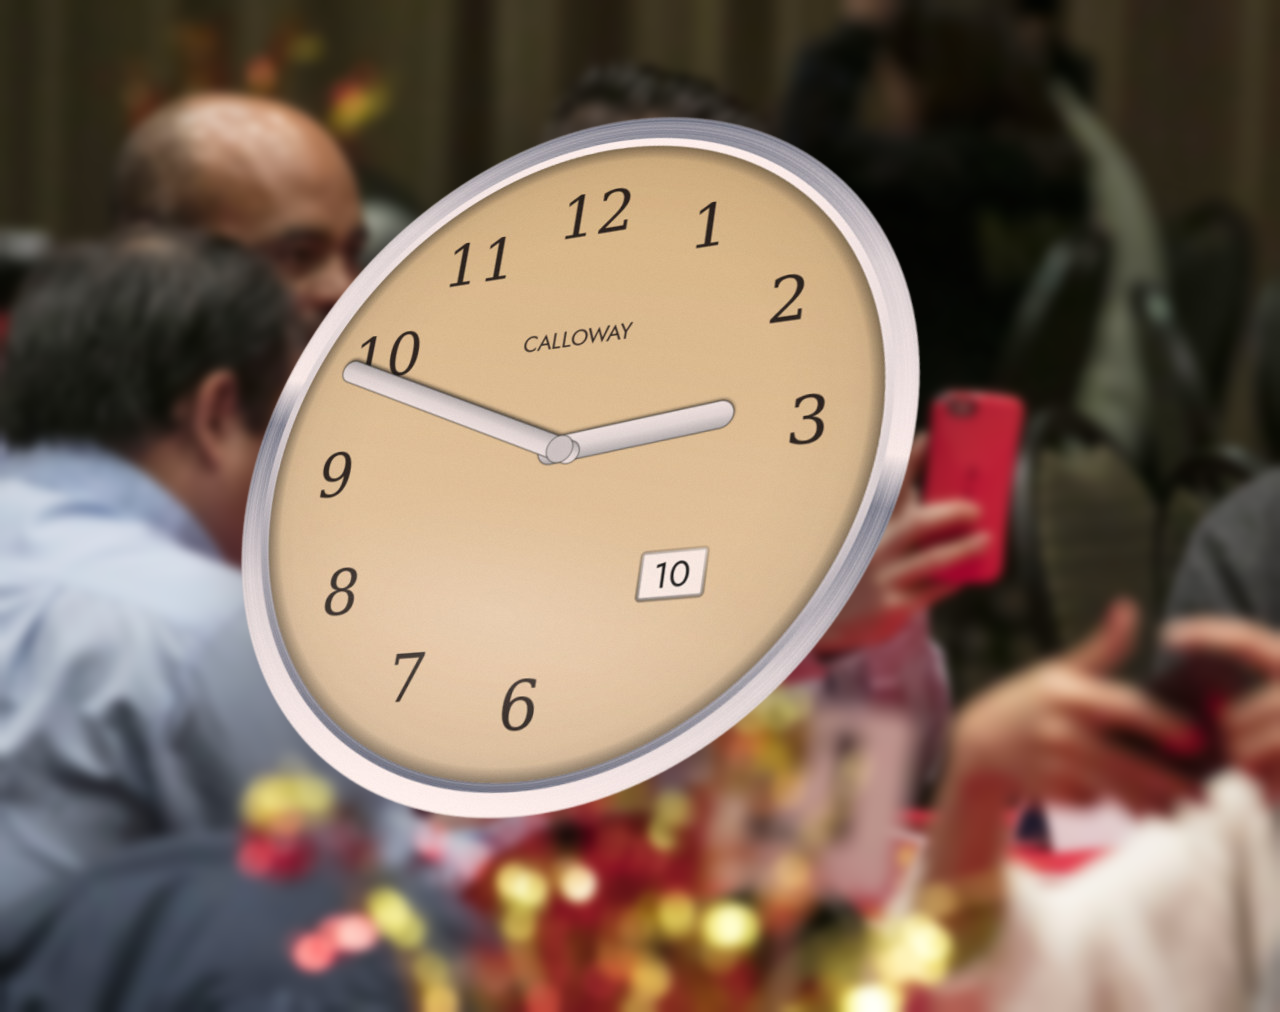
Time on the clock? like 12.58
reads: 2.49
